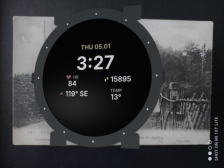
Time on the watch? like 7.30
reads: 3.27
